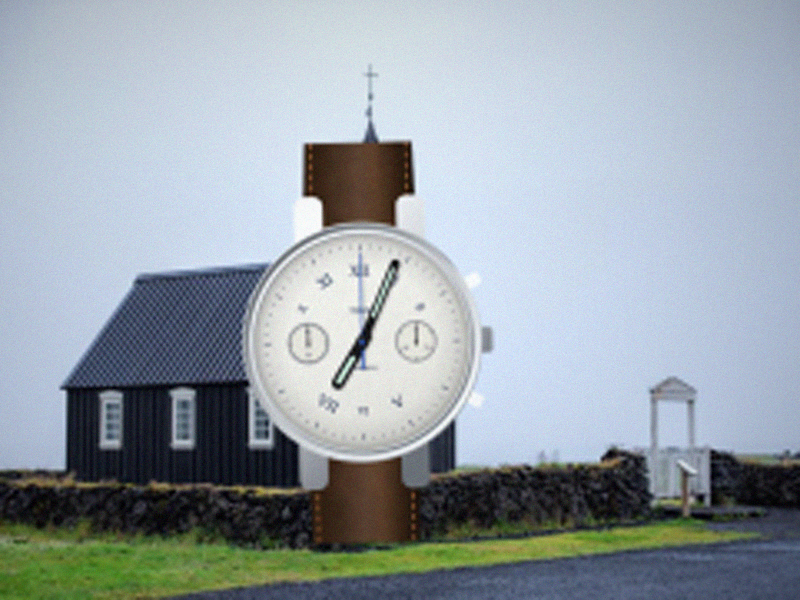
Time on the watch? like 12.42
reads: 7.04
